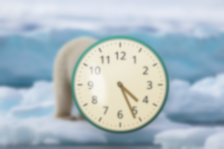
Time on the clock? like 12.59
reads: 4.26
